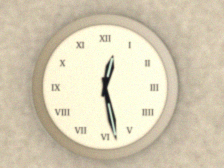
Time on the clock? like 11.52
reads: 12.28
